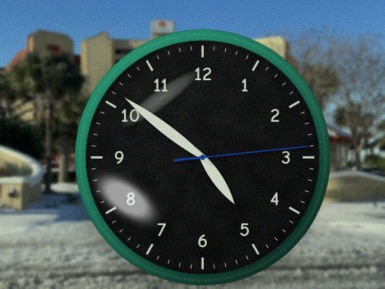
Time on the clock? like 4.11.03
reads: 4.51.14
